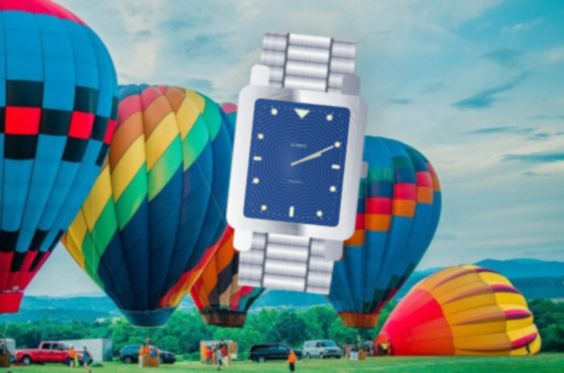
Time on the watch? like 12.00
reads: 2.10
